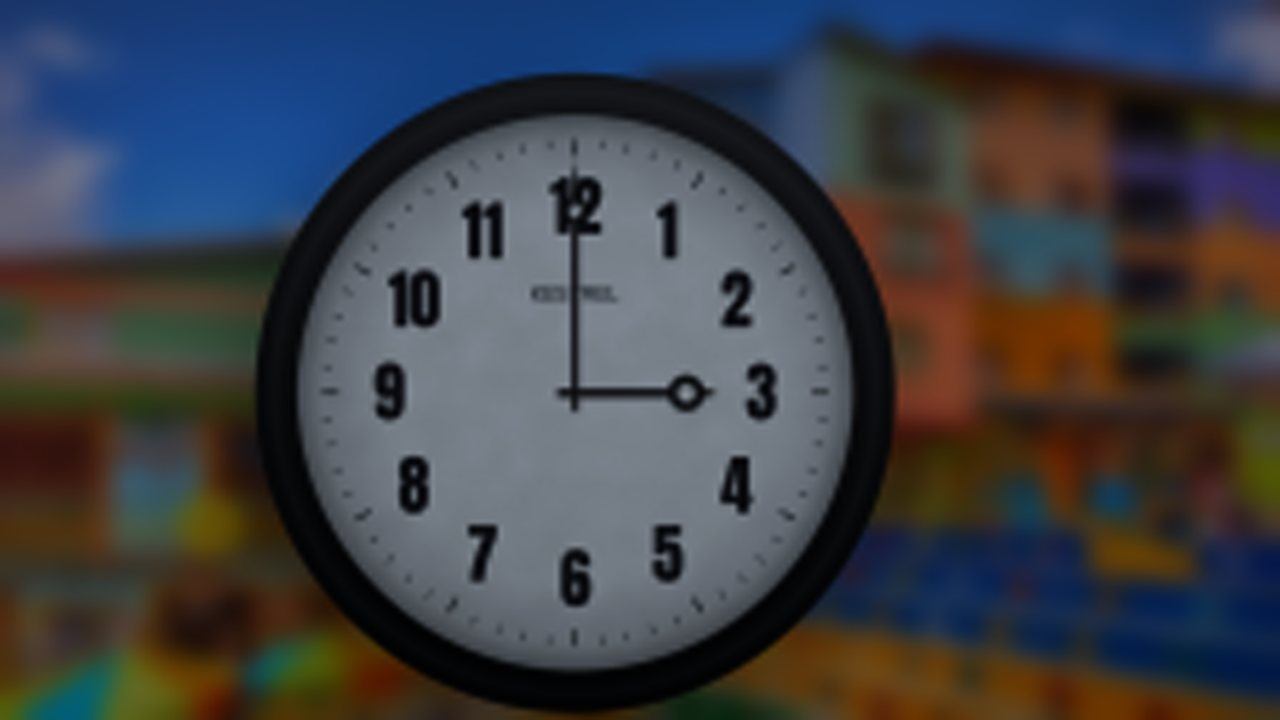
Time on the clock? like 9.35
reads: 3.00
